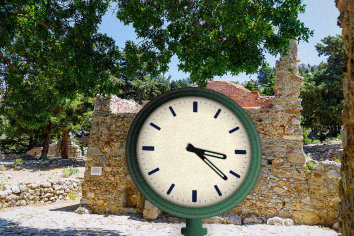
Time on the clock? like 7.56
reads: 3.22
